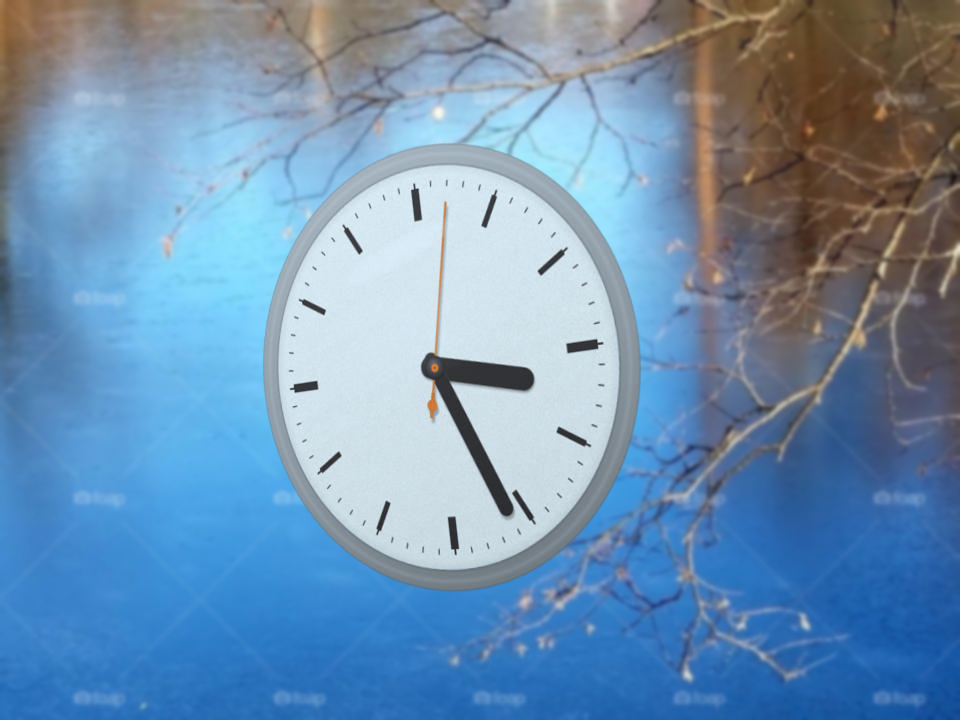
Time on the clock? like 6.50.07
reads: 3.26.02
